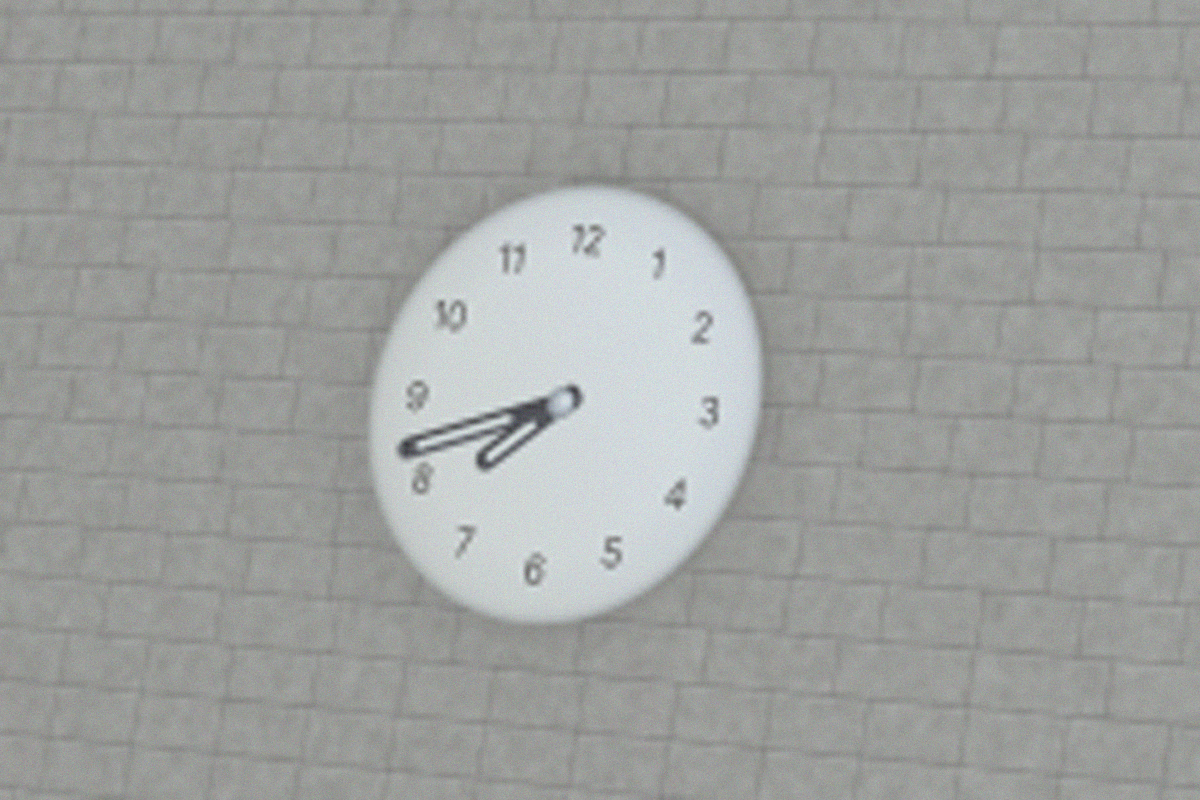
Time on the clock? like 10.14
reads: 7.42
